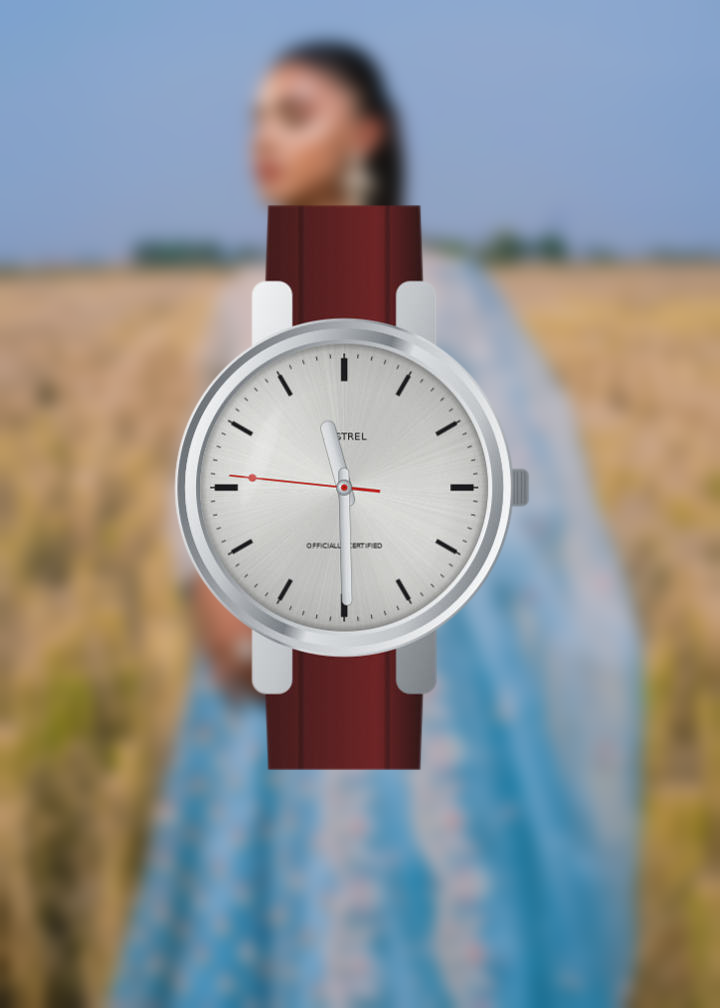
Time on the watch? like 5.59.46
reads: 11.29.46
